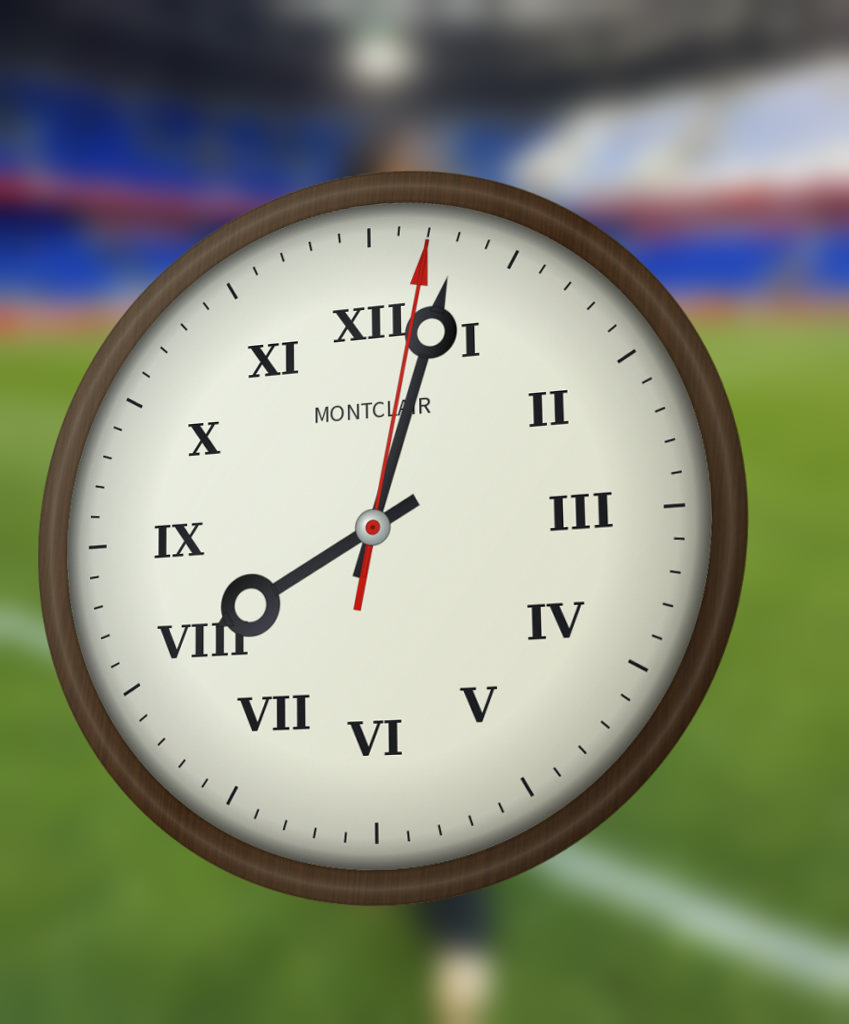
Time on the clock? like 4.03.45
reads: 8.03.02
